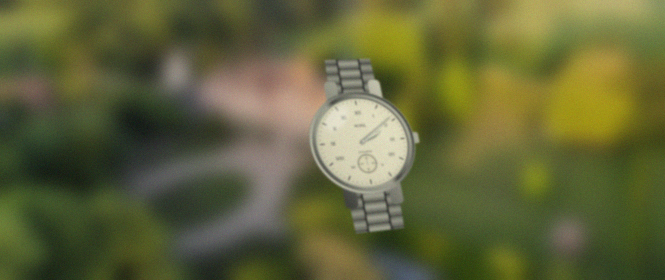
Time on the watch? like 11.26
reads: 2.09
